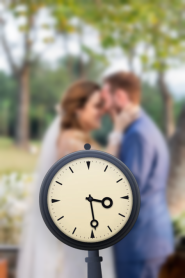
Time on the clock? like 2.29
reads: 3.29
